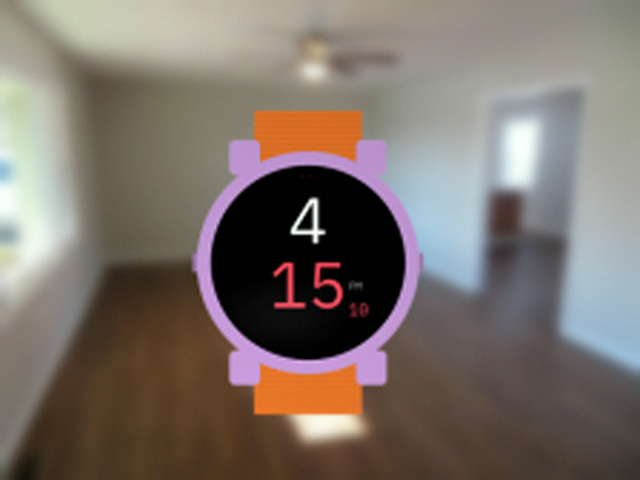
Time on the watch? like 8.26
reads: 4.15
